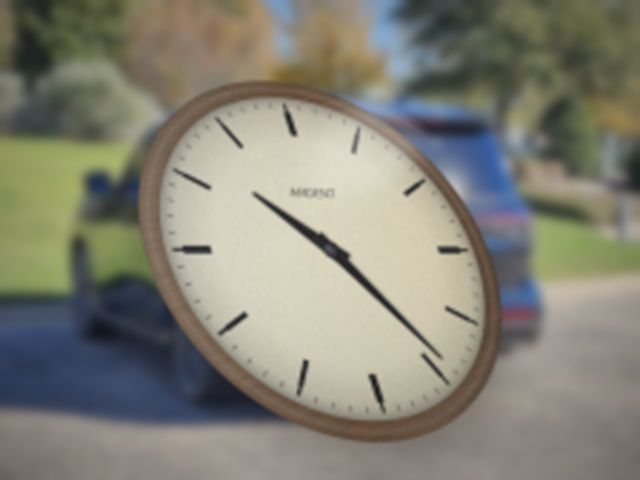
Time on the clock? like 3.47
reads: 10.24
